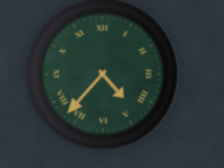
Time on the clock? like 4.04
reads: 4.37
